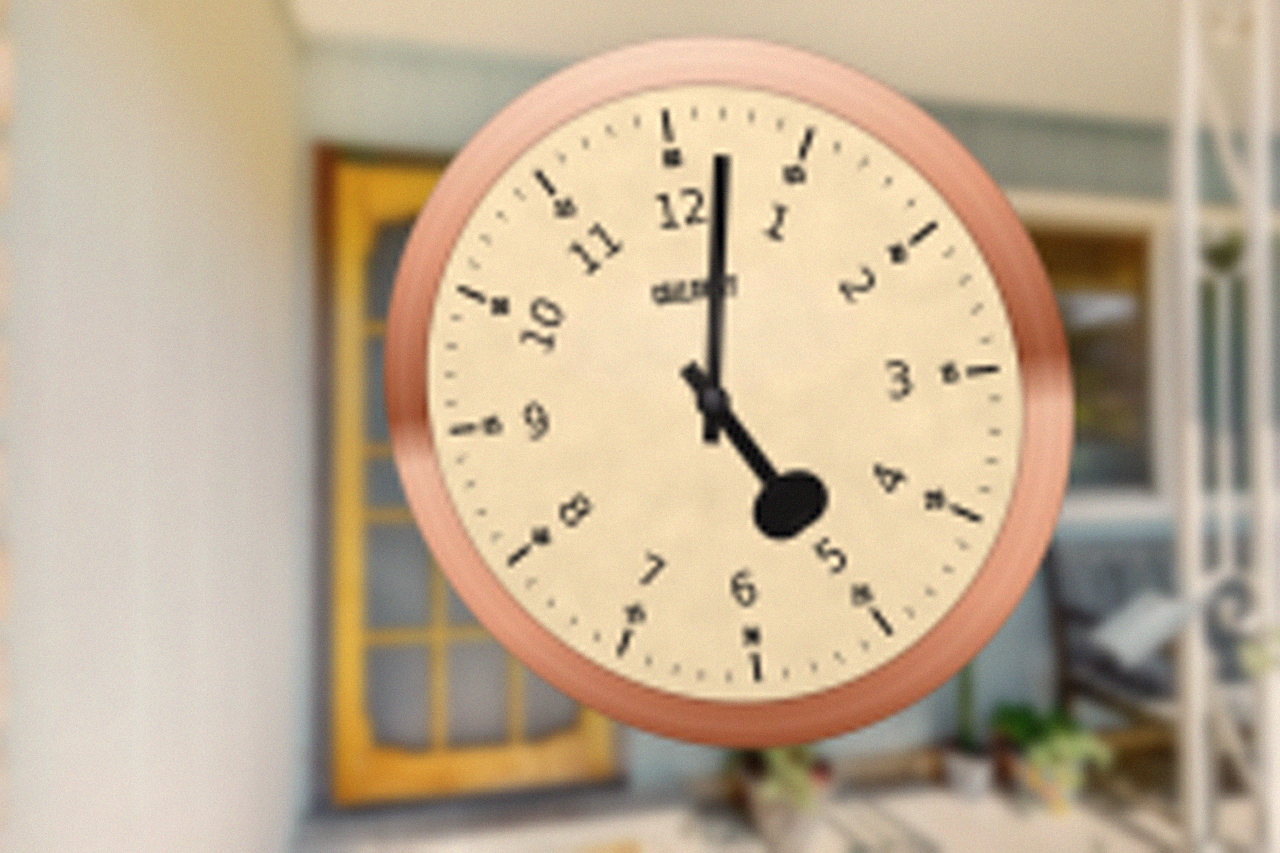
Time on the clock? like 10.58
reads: 5.02
